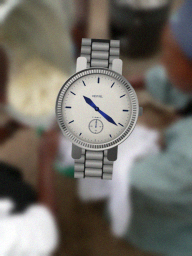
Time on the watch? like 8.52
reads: 10.21
